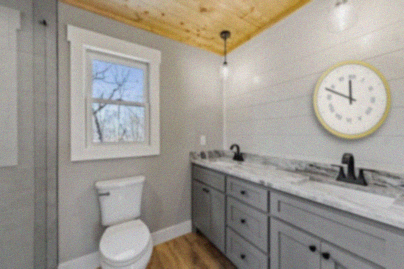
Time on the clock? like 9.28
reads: 11.48
